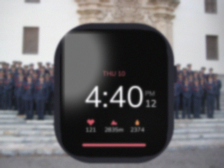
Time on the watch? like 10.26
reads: 4.40
